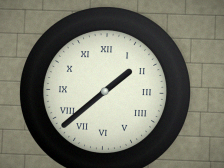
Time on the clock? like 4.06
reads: 1.38
